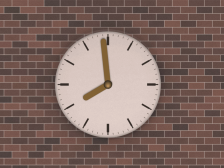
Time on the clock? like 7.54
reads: 7.59
